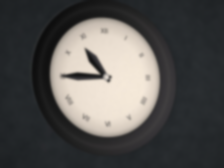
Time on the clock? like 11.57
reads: 10.45
